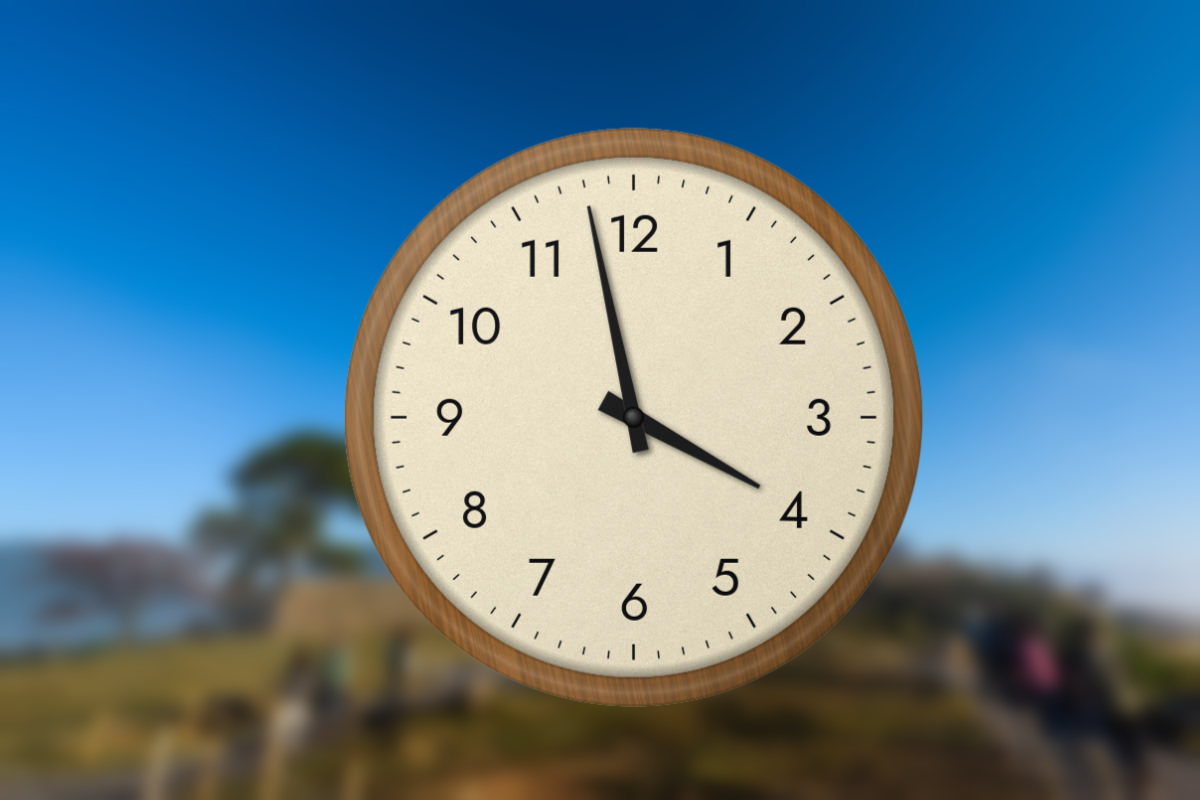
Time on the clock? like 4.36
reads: 3.58
